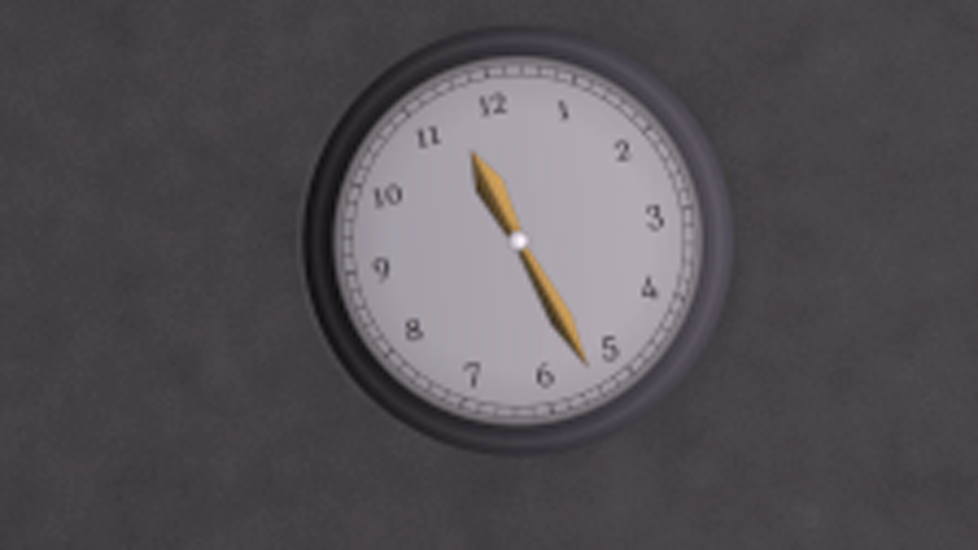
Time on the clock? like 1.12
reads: 11.27
